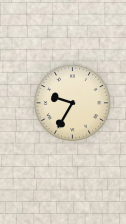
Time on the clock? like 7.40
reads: 9.35
